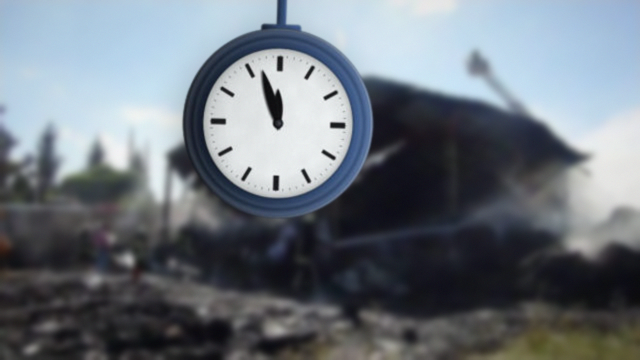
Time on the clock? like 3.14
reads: 11.57
